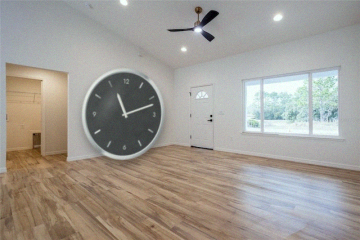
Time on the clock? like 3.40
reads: 11.12
